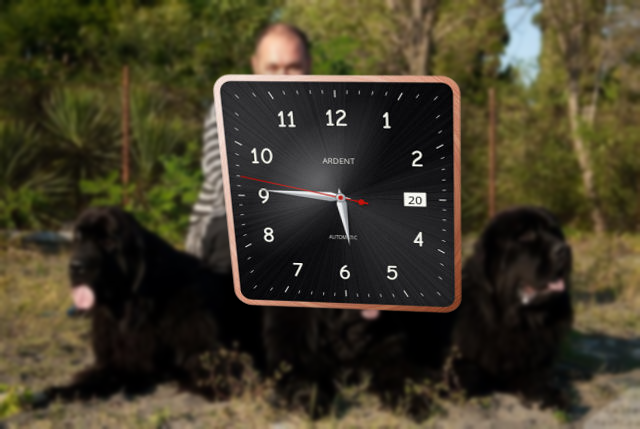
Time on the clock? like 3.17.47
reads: 5.45.47
